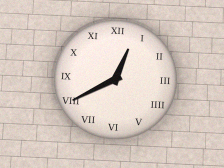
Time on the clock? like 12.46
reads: 12.40
